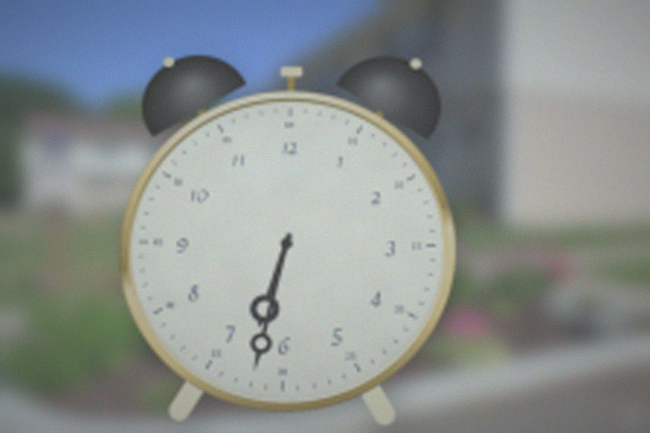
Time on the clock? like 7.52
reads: 6.32
